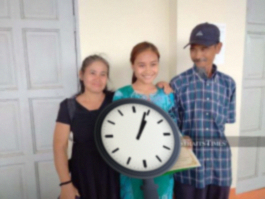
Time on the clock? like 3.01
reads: 1.04
